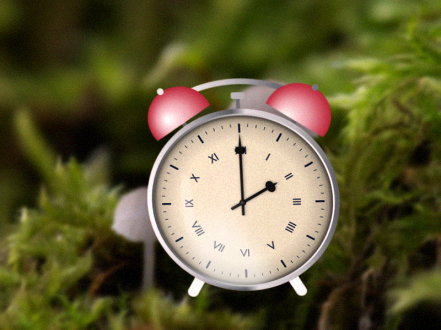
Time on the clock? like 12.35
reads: 2.00
